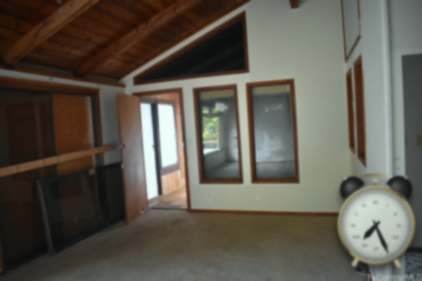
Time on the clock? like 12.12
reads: 7.26
